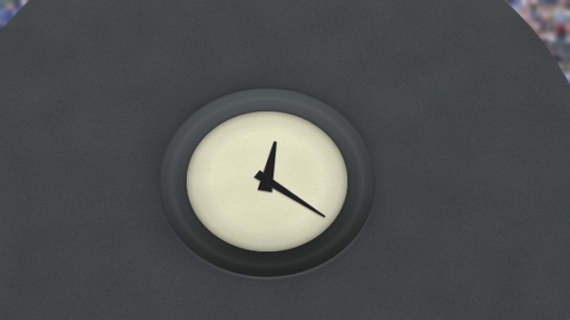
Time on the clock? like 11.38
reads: 12.21
